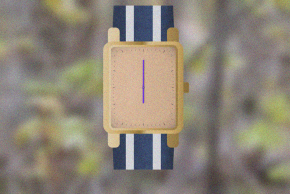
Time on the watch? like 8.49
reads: 6.00
